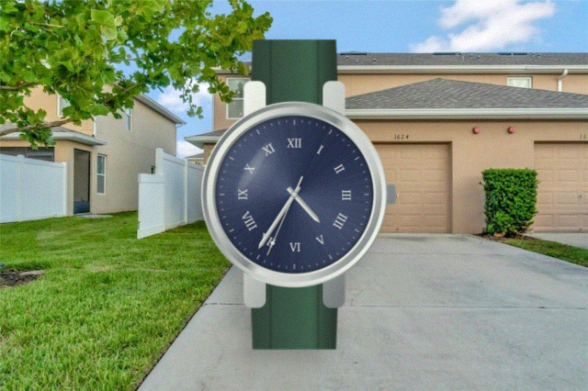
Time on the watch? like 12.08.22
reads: 4.35.34
